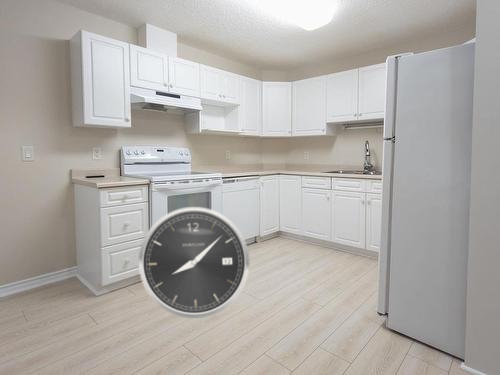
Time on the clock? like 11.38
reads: 8.08
